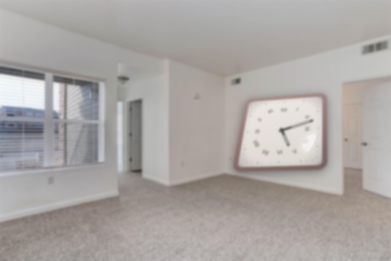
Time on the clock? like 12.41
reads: 5.12
